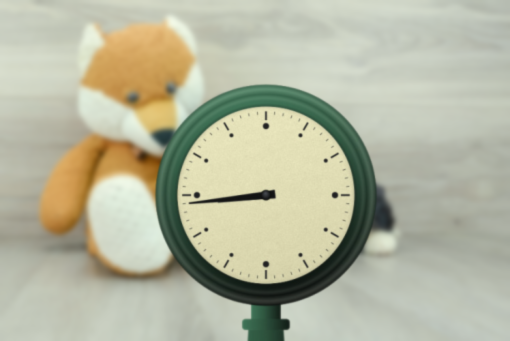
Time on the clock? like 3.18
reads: 8.44
